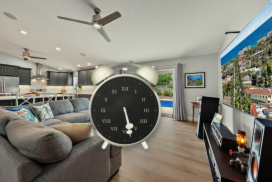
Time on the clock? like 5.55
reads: 5.28
